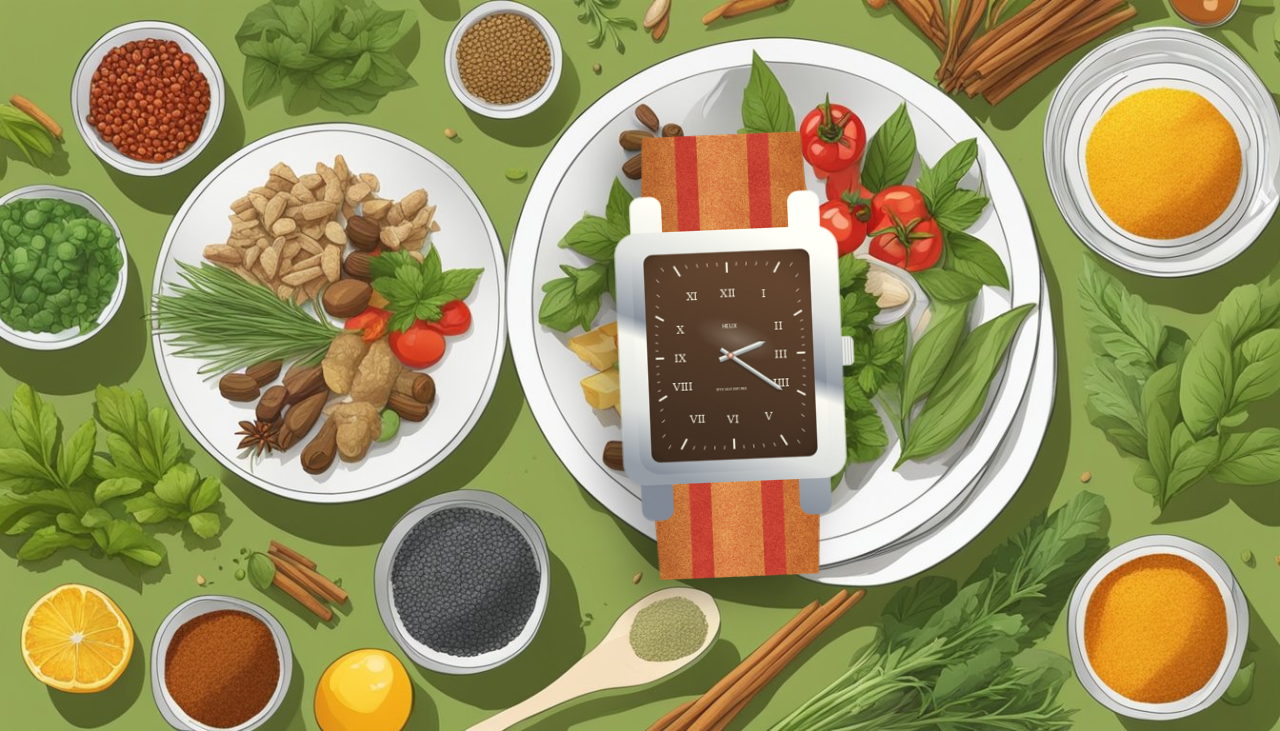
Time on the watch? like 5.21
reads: 2.21
